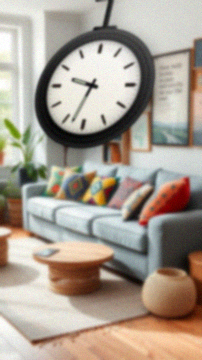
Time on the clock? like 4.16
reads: 9.33
